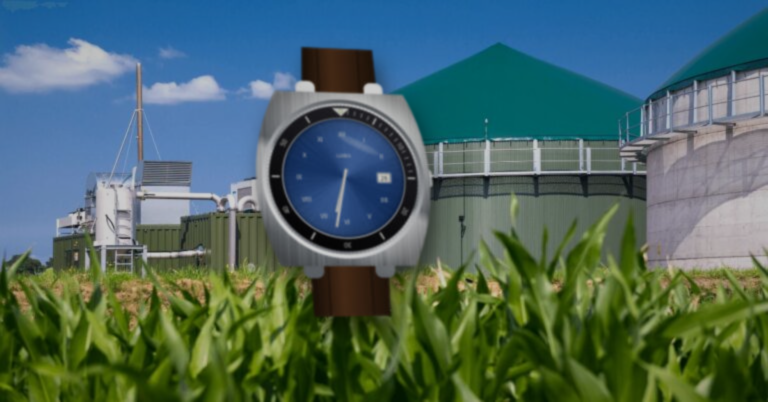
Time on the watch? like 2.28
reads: 6.32
